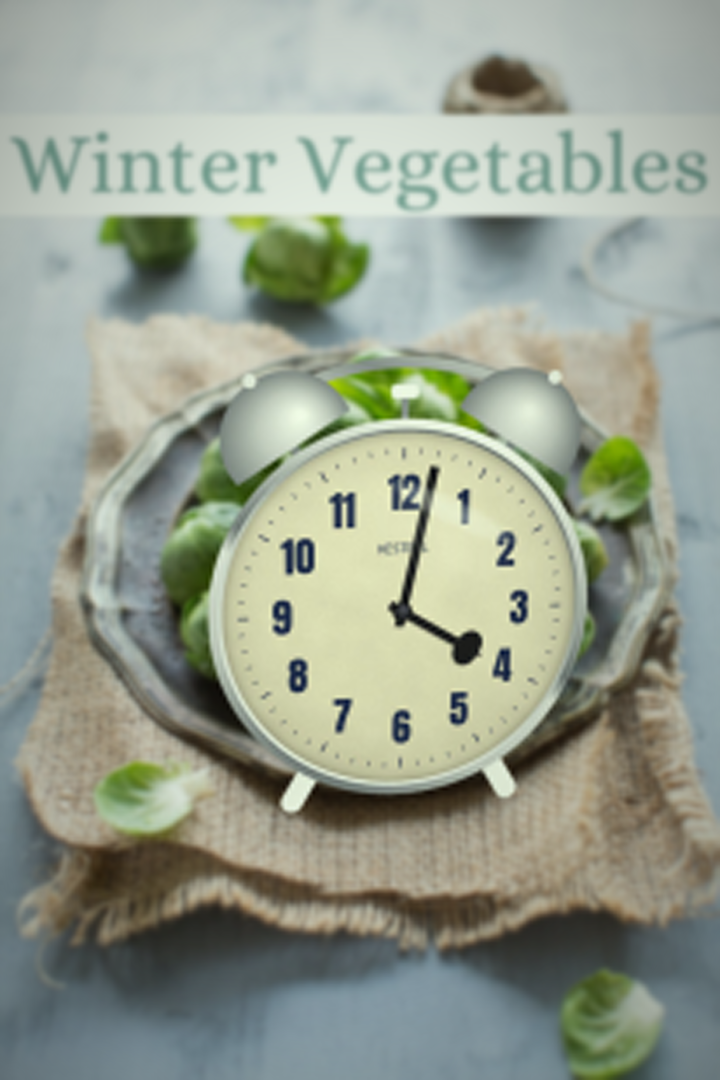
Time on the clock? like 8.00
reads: 4.02
